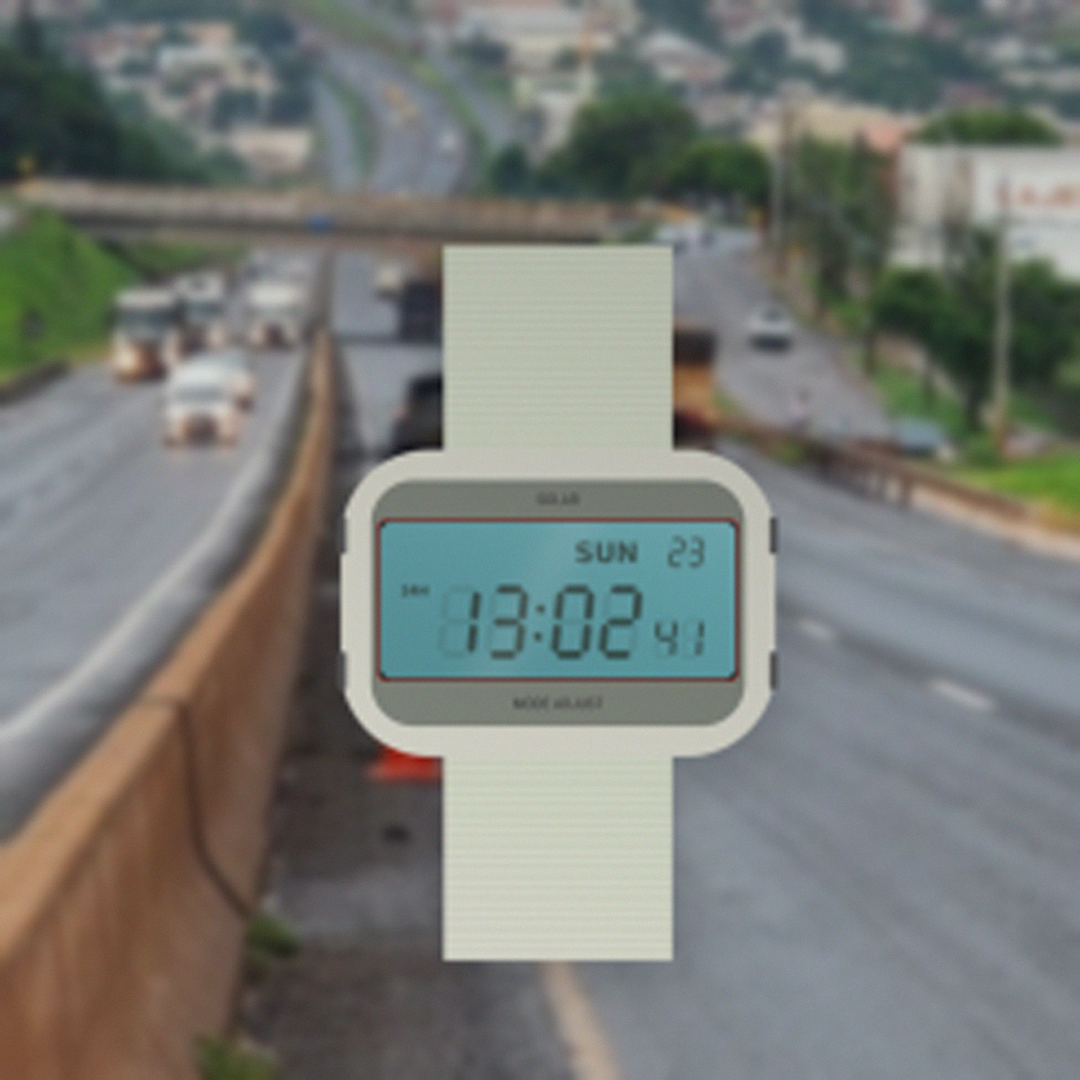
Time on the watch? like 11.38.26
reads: 13.02.41
